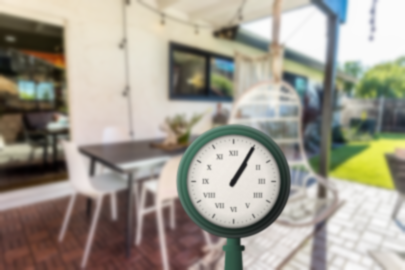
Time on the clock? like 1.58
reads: 1.05
